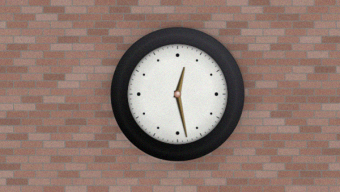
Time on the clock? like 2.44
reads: 12.28
